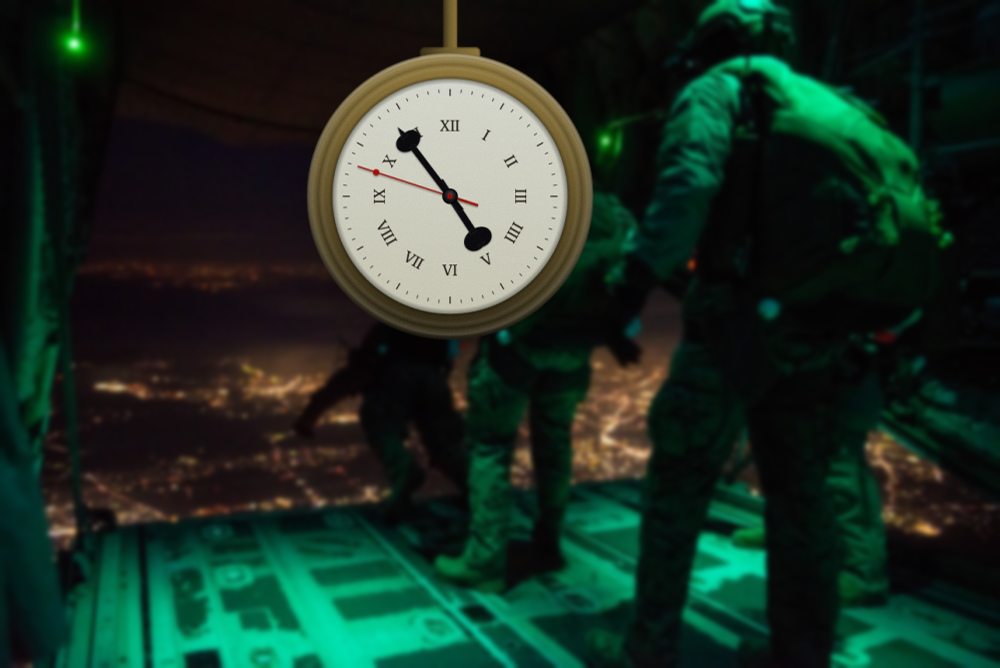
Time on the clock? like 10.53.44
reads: 4.53.48
